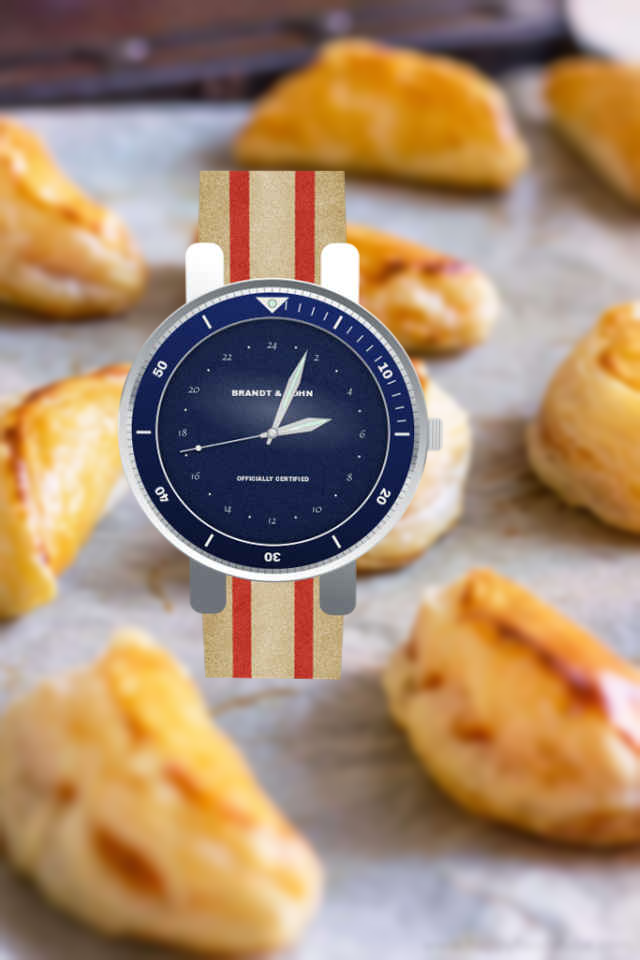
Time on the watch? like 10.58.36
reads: 5.03.43
